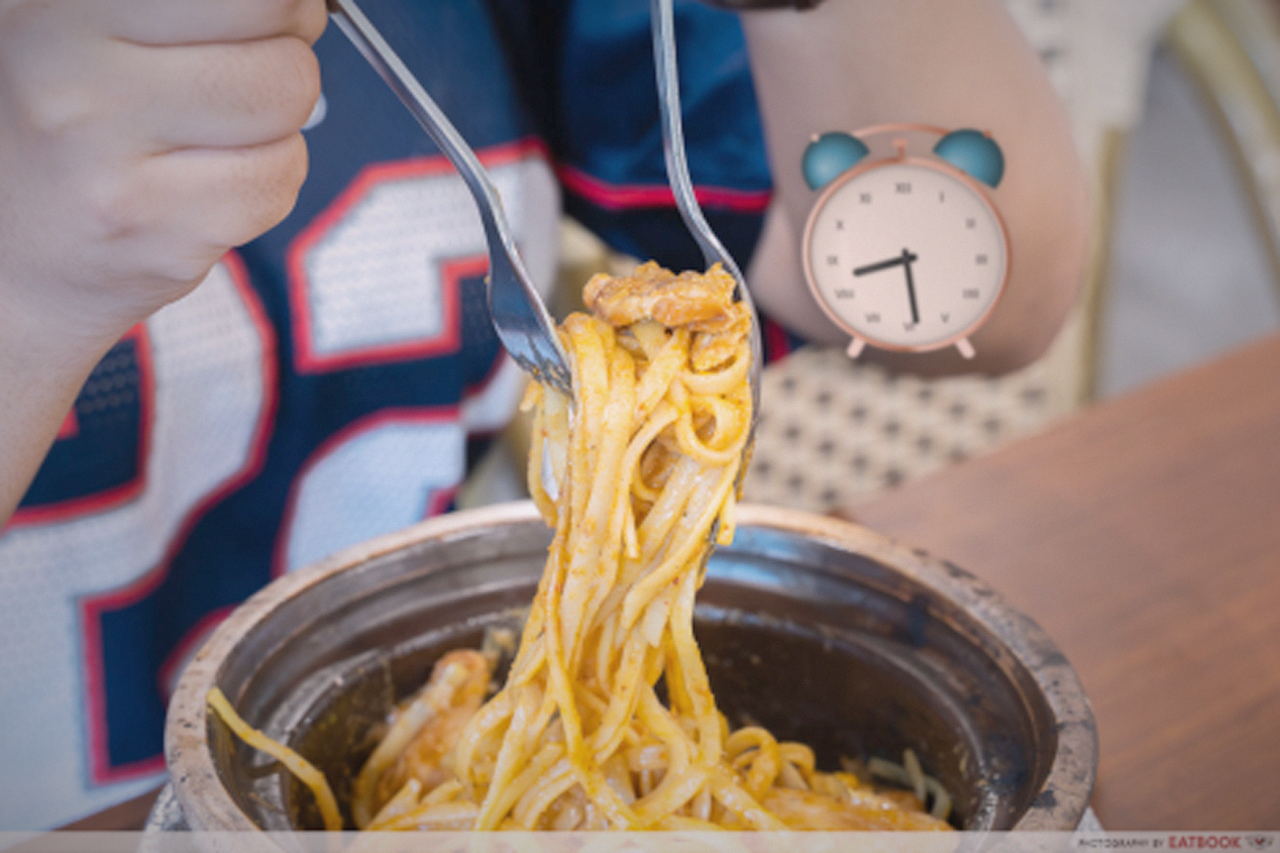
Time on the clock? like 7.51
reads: 8.29
